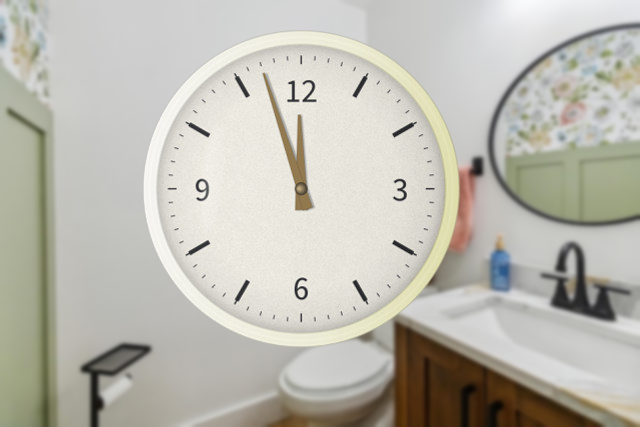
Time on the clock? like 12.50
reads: 11.57
